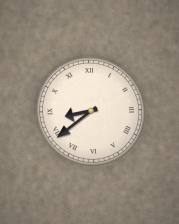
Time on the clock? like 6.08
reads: 8.39
